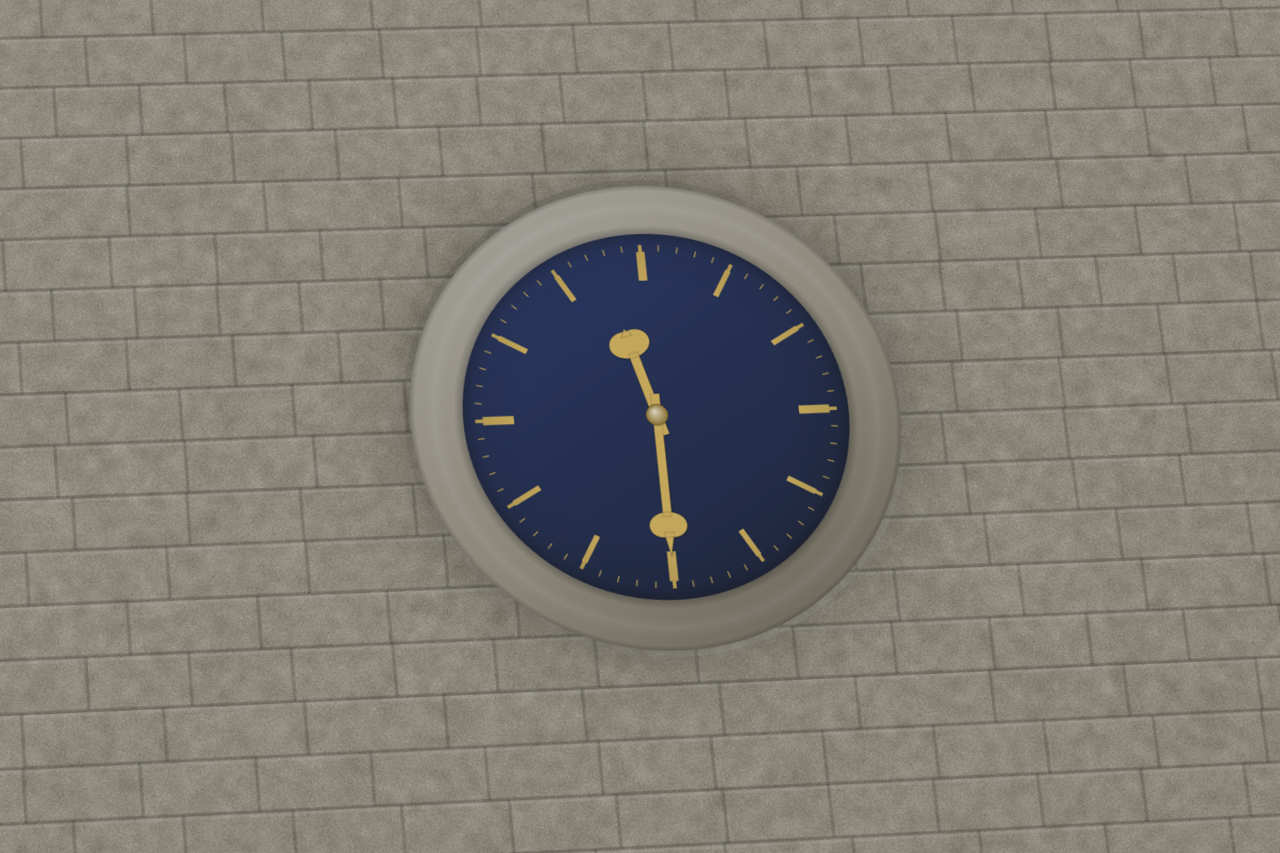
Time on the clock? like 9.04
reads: 11.30
